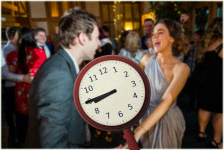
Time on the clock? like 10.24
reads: 8.45
